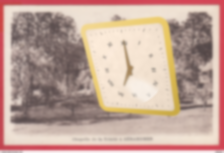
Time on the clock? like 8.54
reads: 7.00
